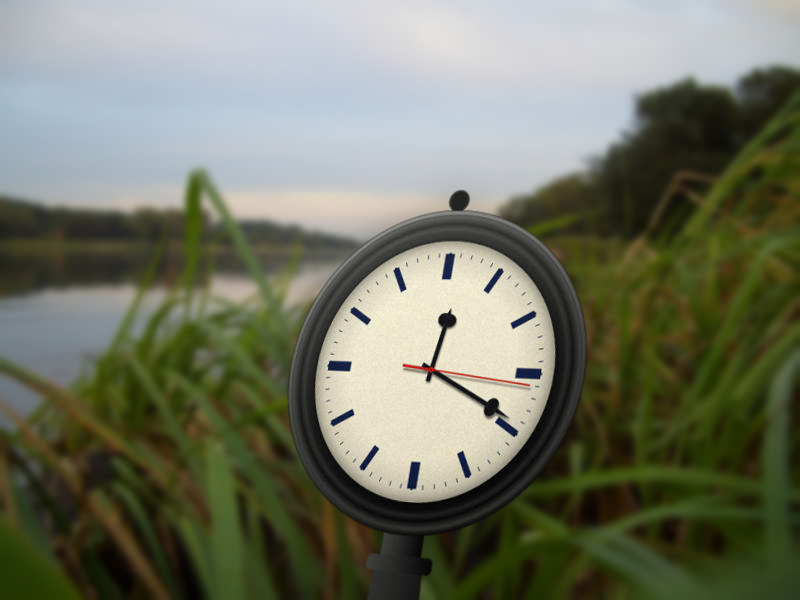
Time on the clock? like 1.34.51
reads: 12.19.16
